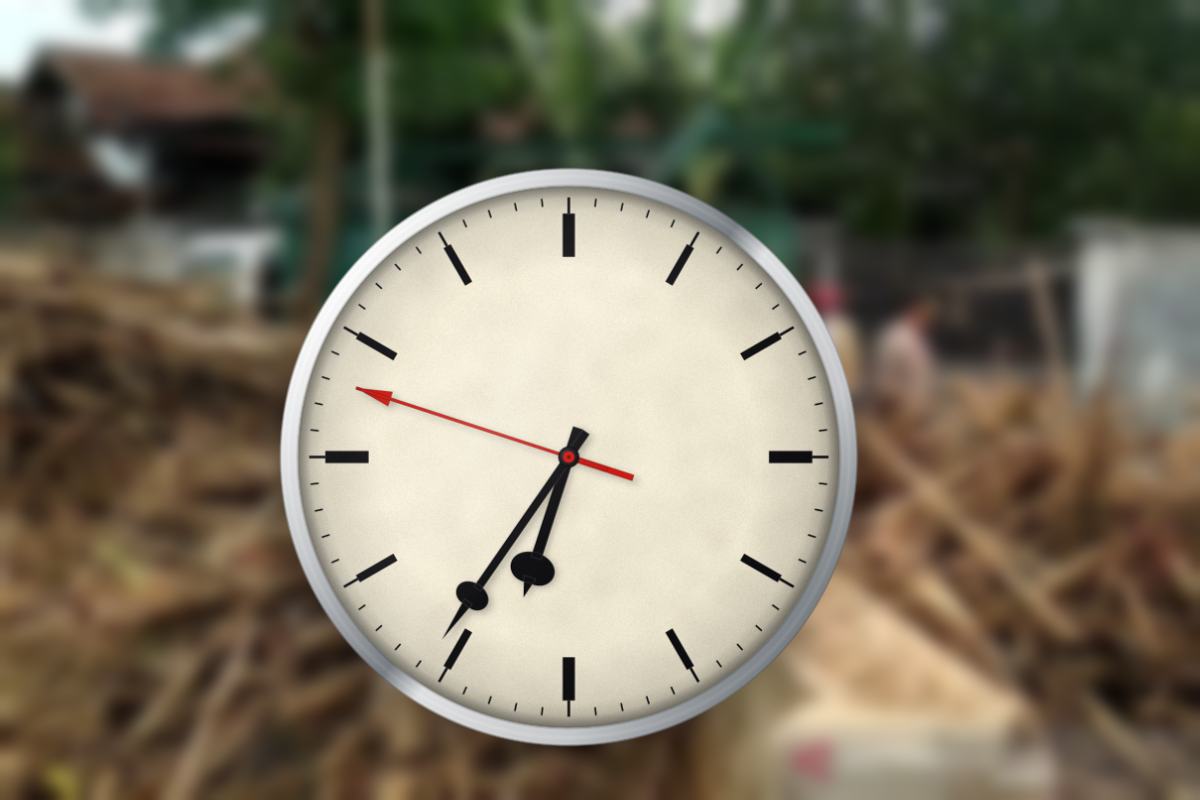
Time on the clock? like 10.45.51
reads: 6.35.48
